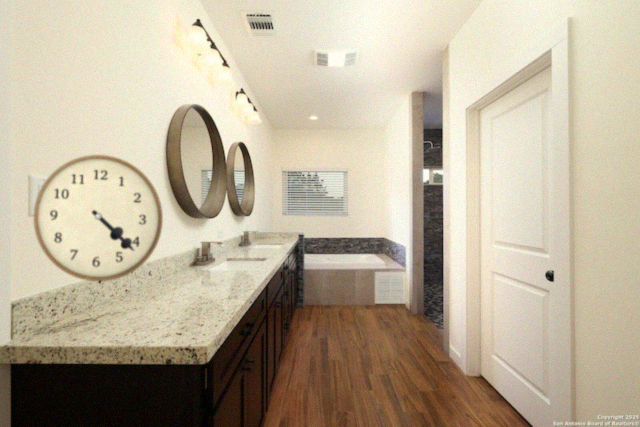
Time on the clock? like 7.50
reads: 4.22
